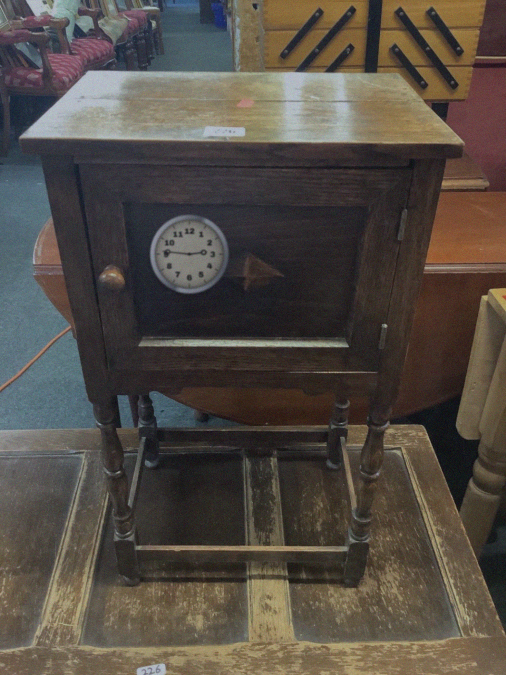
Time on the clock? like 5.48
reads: 2.46
